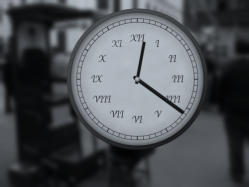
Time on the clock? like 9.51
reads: 12.21
